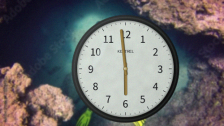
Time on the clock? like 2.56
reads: 5.59
